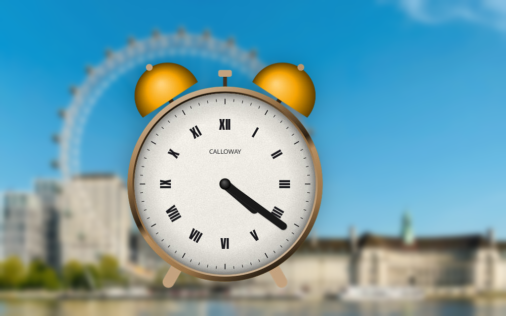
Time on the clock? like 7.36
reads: 4.21
